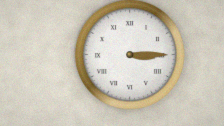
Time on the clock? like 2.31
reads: 3.15
